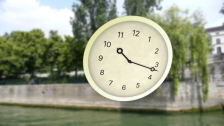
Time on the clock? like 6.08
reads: 10.17
